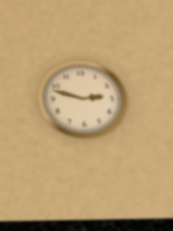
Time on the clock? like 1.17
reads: 2.48
